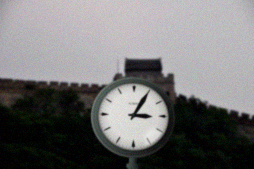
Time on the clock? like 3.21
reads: 3.05
